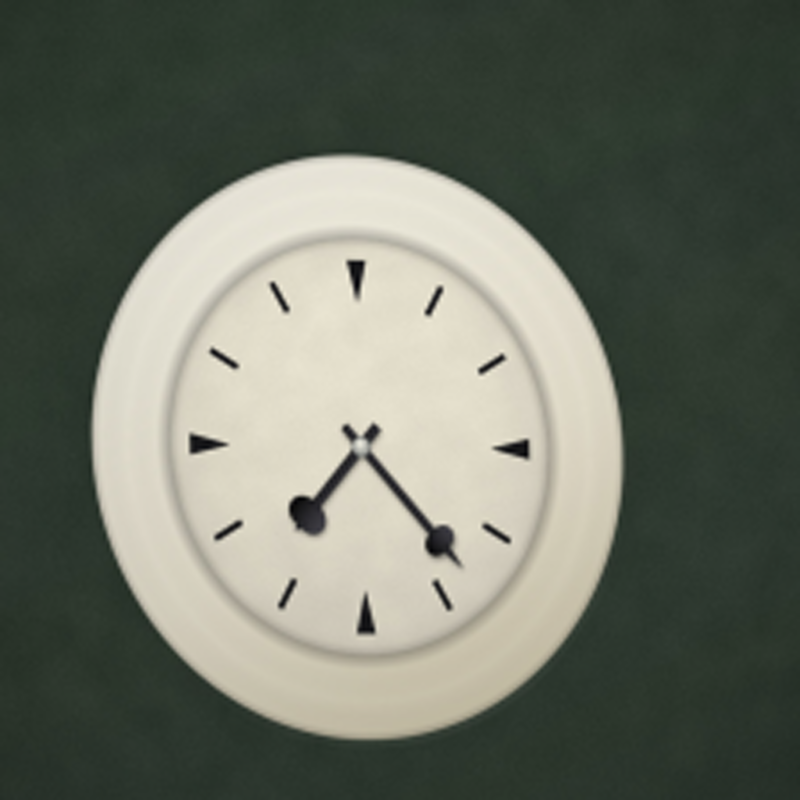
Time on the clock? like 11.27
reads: 7.23
